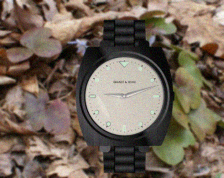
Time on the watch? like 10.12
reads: 9.12
